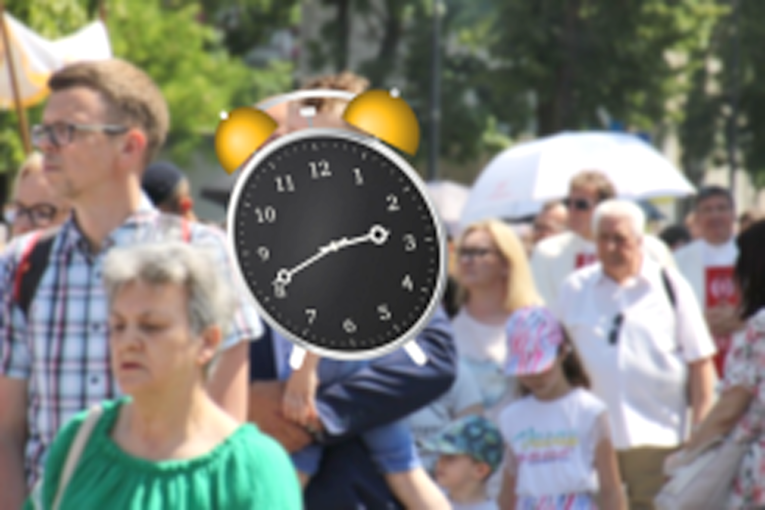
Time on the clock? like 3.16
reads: 2.41
